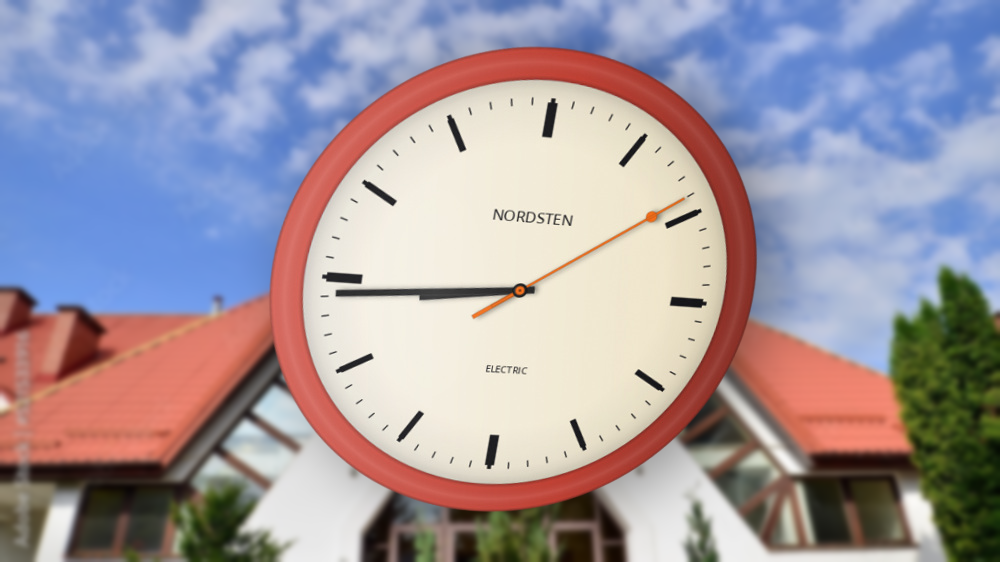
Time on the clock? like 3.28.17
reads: 8.44.09
